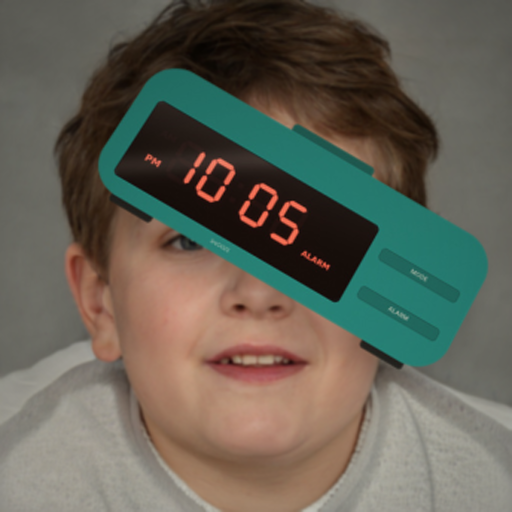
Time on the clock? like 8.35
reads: 10.05
